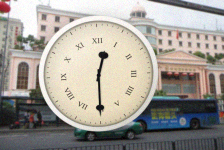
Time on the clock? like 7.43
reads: 12.30
